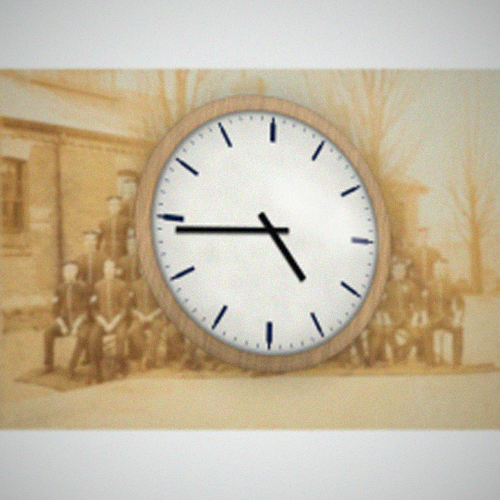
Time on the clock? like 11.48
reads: 4.44
